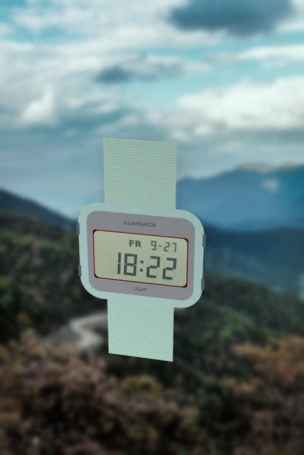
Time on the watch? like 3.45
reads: 18.22
